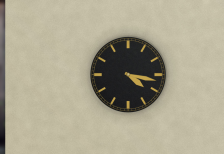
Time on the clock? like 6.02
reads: 4.17
